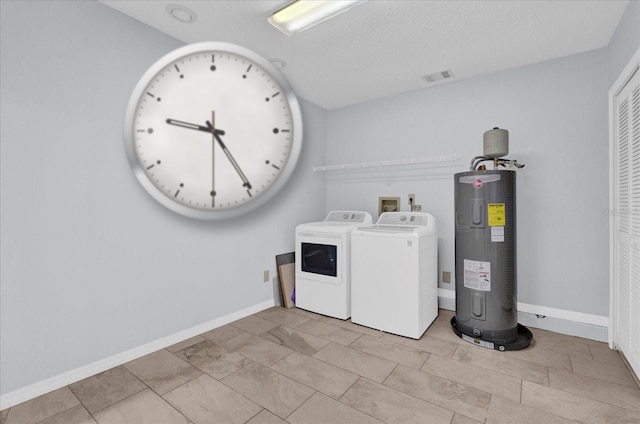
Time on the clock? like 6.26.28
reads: 9.24.30
